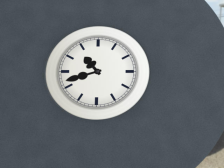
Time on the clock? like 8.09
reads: 10.42
